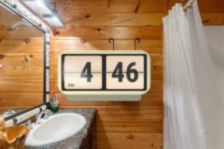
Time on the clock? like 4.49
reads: 4.46
